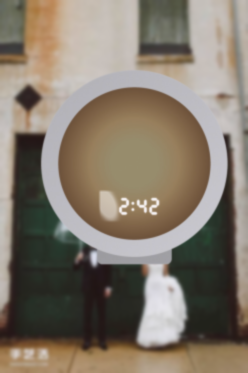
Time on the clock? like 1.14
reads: 2.42
